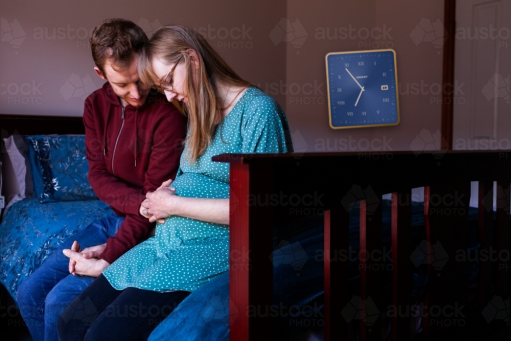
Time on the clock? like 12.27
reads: 6.54
